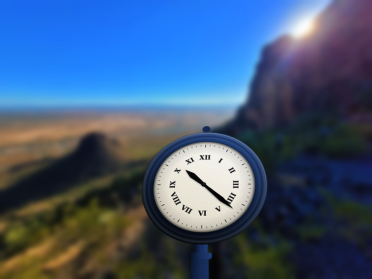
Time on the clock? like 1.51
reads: 10.22
